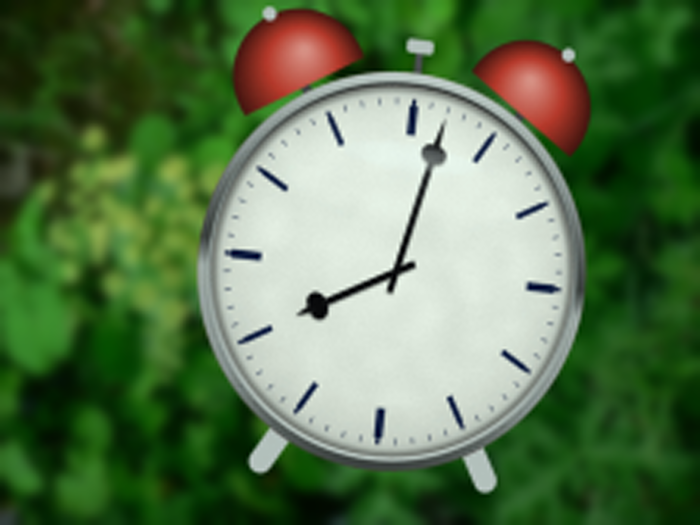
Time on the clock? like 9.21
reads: 8.02
